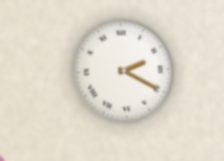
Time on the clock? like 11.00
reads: 2.20
